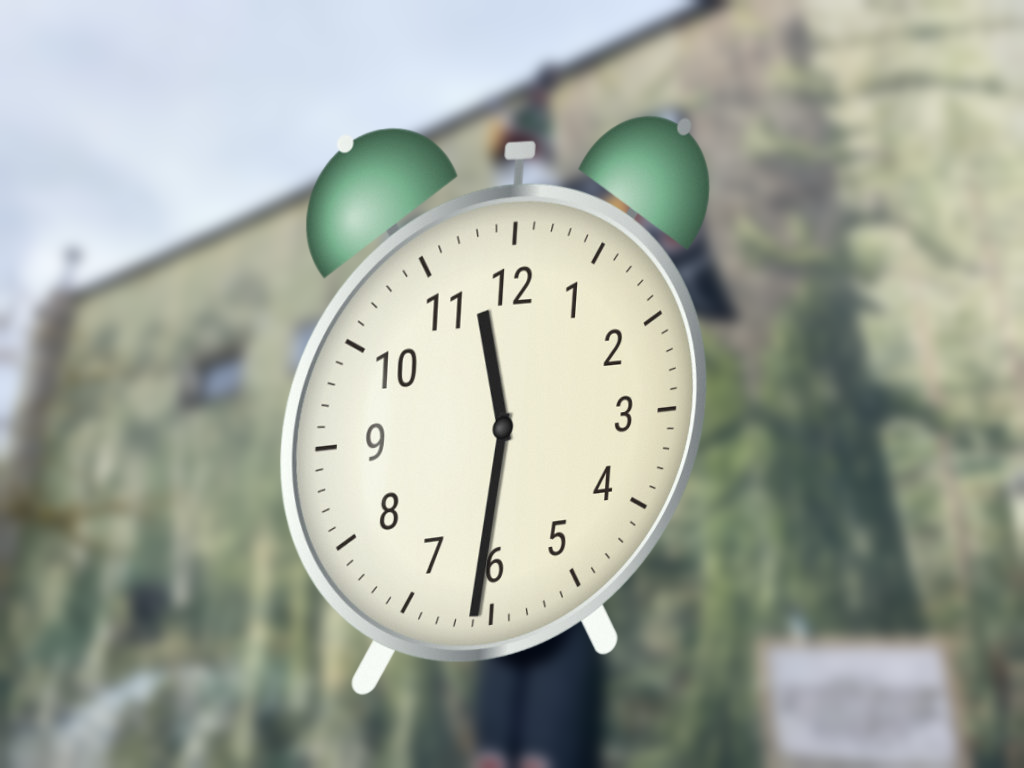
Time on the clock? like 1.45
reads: 11.31
